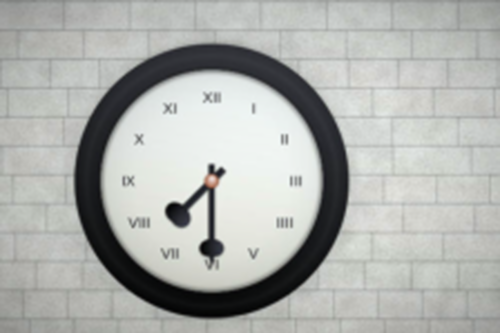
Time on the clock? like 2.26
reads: 7.30
